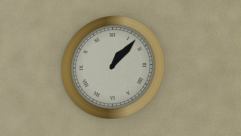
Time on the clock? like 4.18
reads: 1.07
